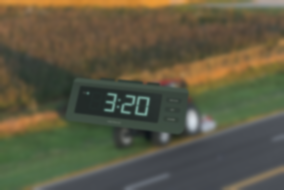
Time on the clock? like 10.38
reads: 3.20
